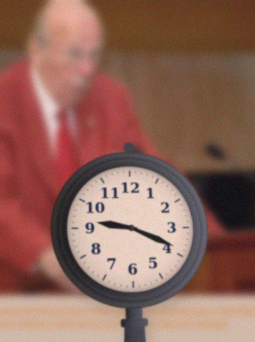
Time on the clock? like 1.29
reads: 9.19
